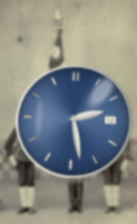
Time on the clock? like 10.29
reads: 2.28
